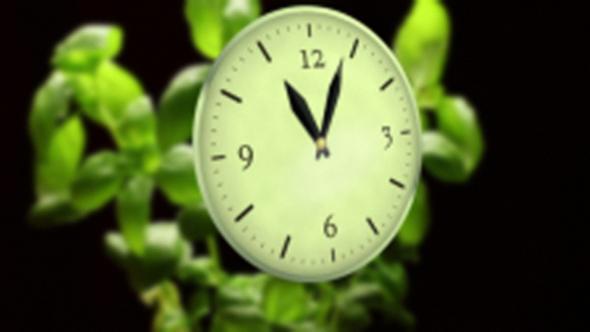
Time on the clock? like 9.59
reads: 11.04
